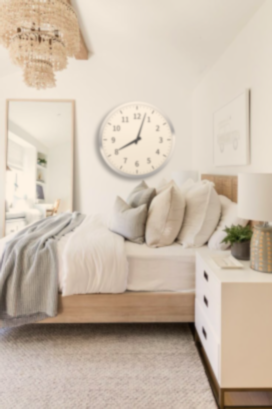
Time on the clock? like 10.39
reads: 8.03
